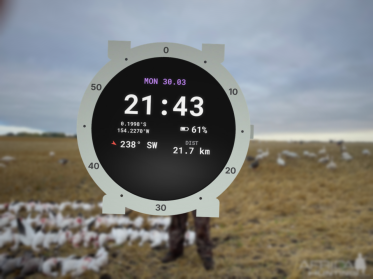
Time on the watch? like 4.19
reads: 21.43
